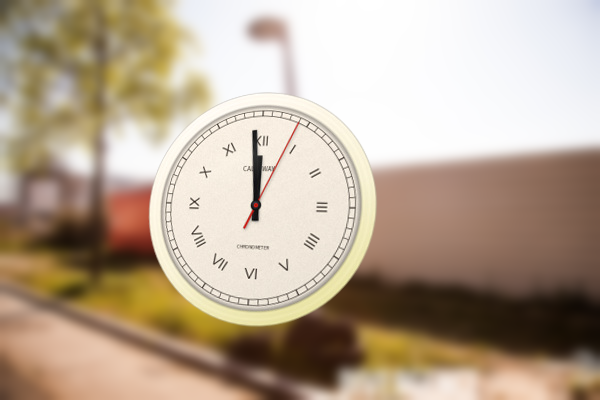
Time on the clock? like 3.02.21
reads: 11.59.04
